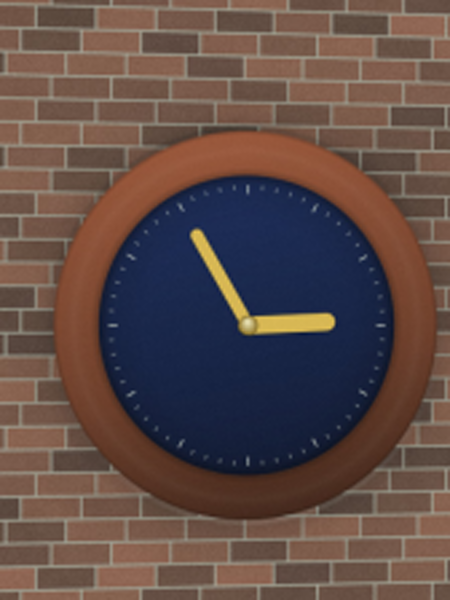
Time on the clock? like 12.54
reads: 2.55
